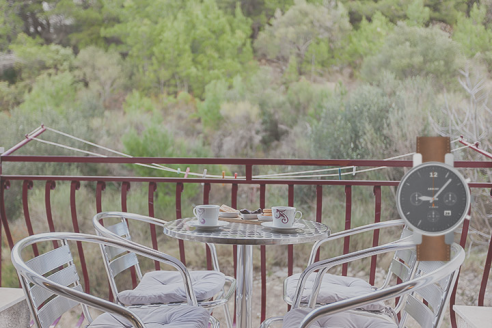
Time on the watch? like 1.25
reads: 9.07
